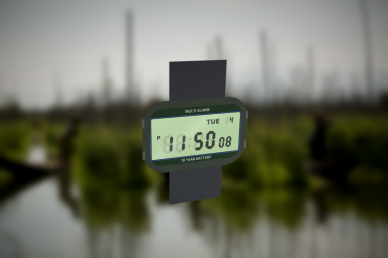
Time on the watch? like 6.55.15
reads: 11.50.08
